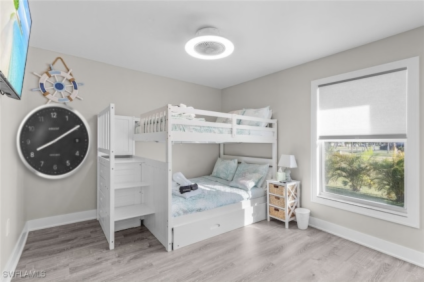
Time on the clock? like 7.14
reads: 8.10
